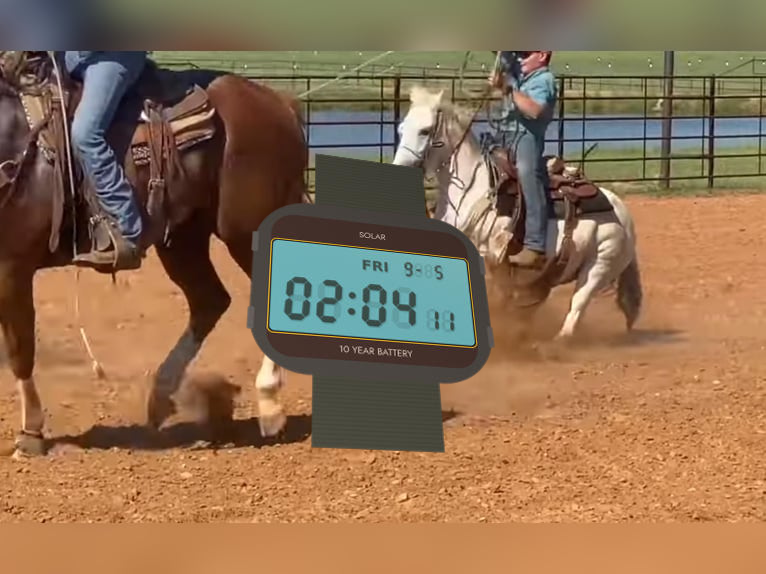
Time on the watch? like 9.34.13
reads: 2.04.11
